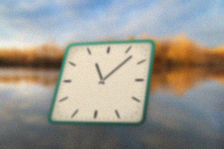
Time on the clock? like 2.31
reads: 11.07
